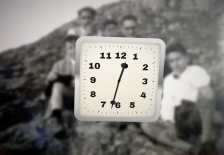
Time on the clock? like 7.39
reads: 12.32
